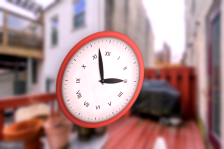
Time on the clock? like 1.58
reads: 2.57
